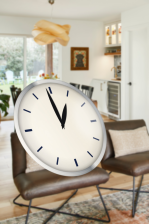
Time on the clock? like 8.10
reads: 12.59
